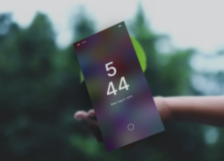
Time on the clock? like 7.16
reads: 5.44
